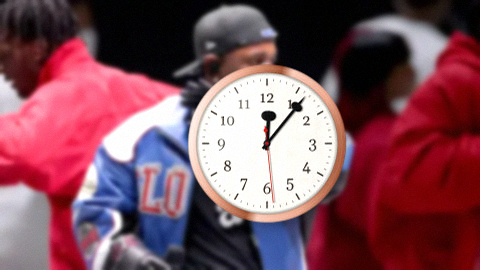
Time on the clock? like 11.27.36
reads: 12.06.29
